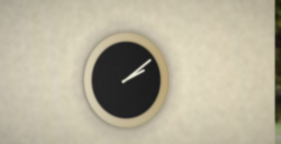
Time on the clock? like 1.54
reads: 2.09
